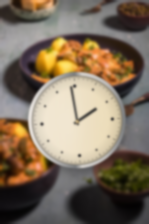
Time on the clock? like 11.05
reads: 1.59
